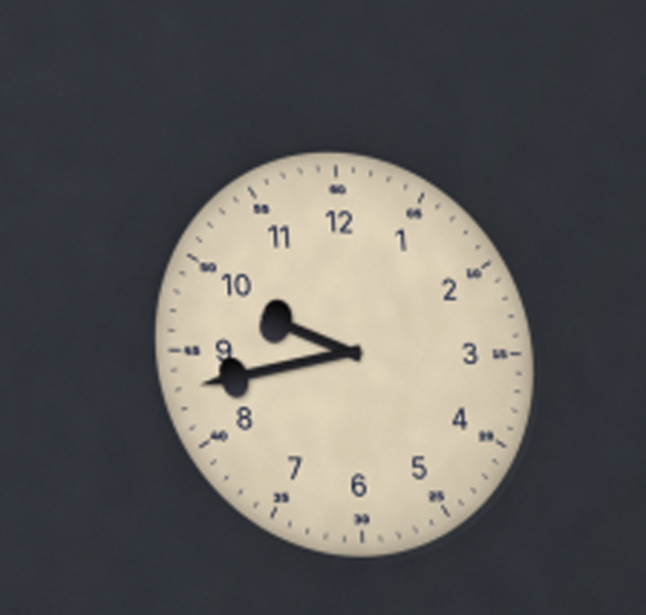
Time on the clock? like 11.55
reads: 9.43
